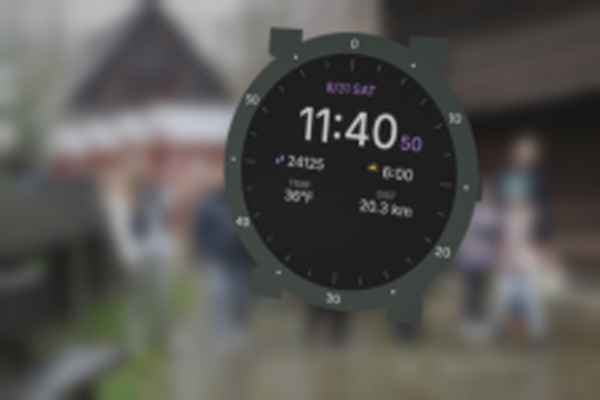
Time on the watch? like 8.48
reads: 11.40
